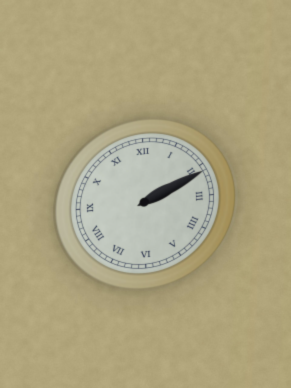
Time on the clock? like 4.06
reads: 2.11
